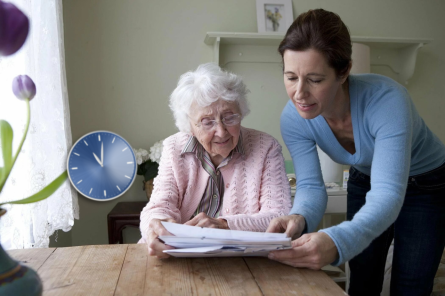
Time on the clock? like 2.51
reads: 11.01
